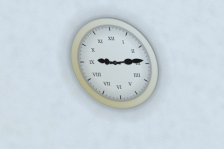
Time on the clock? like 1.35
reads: 9.14
